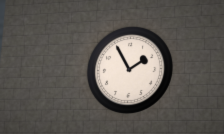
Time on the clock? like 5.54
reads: 1.55
